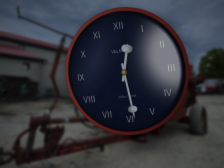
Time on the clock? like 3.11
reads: 12.29
